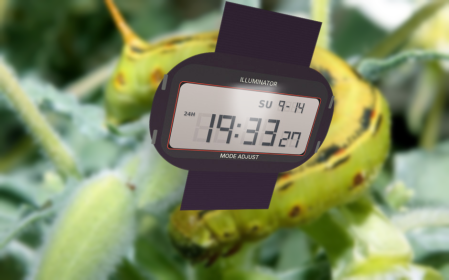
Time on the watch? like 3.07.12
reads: 19.33.27
